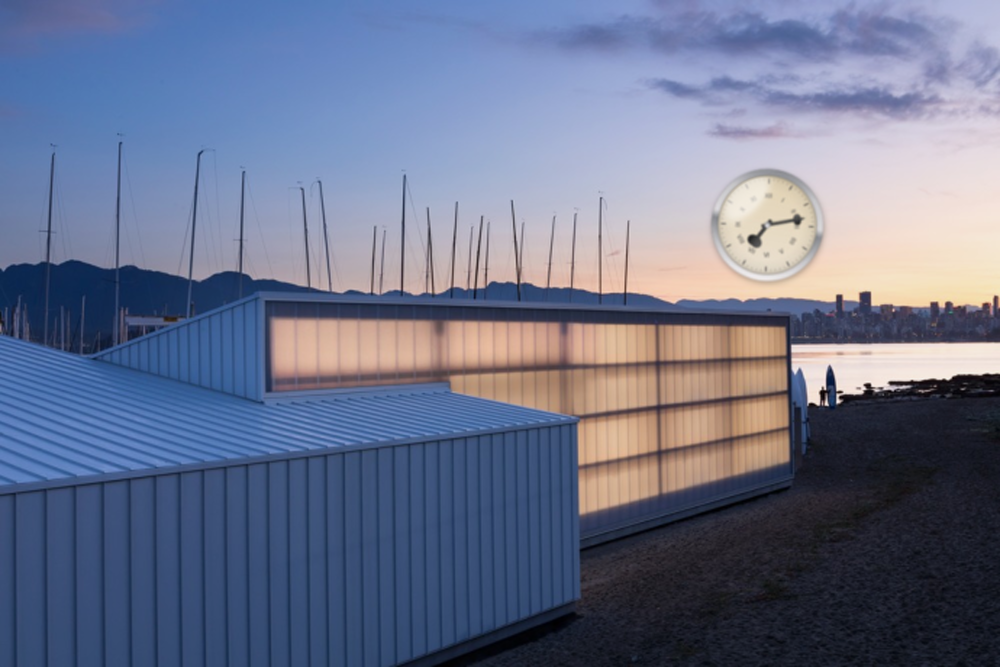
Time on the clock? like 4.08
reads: 7.13
